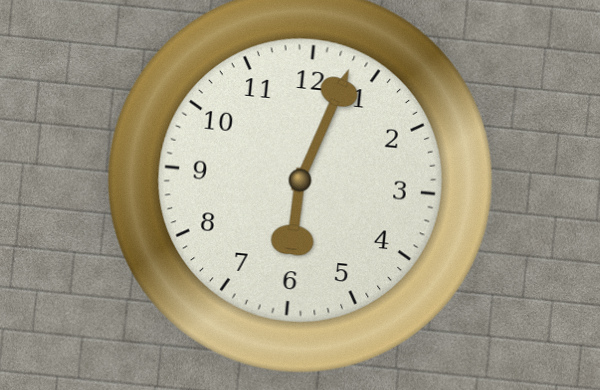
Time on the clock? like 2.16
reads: 6.03
